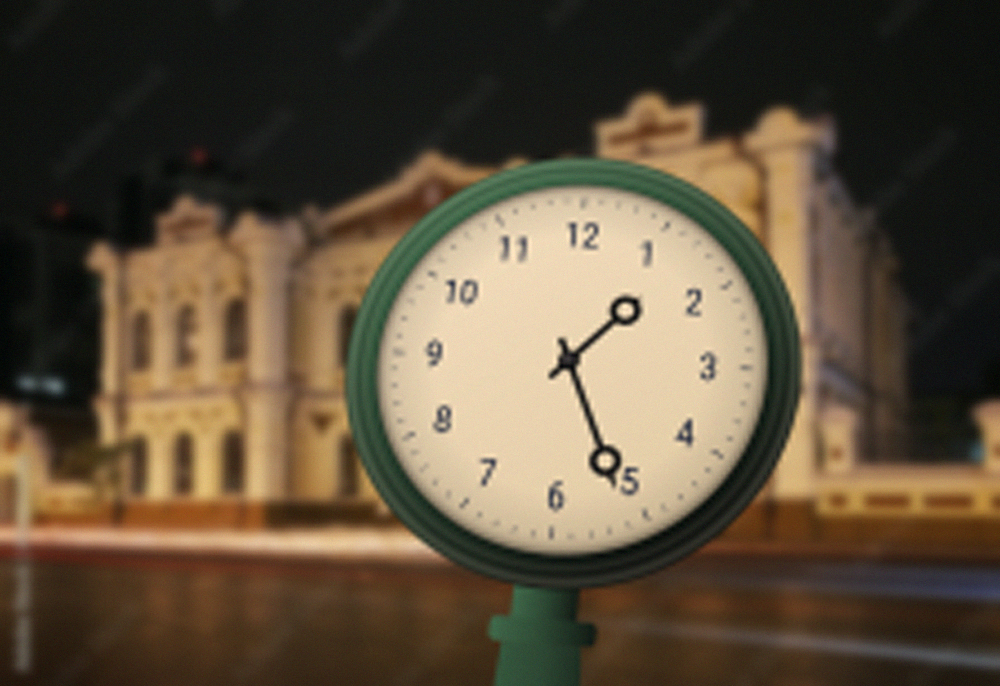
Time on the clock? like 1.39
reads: 1.26
